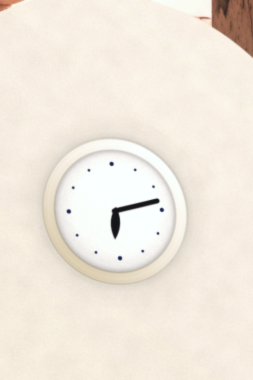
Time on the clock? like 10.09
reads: 6.13
